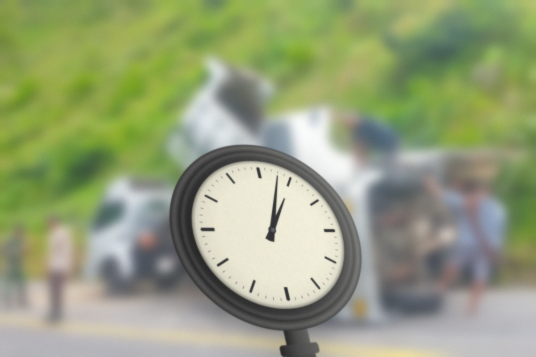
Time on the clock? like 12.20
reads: 1.03
